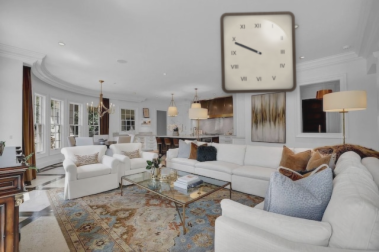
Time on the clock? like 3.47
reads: 9.49
